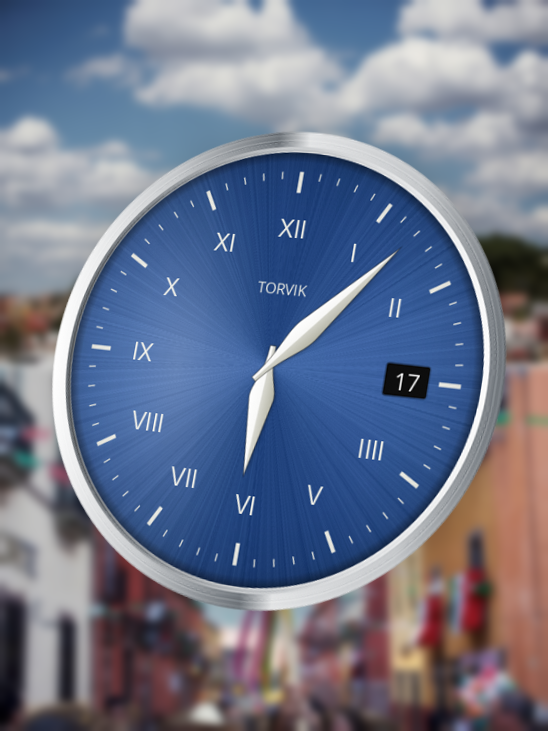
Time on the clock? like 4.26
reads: 6.07
